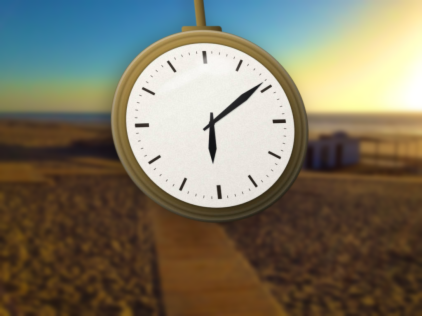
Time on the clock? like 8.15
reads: 6.09
